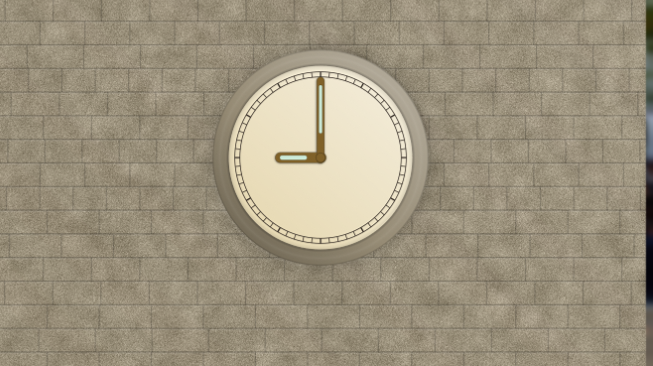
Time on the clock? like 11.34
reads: 9.00
